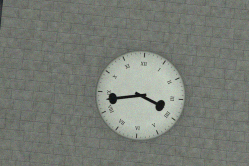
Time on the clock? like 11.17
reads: 3.43
